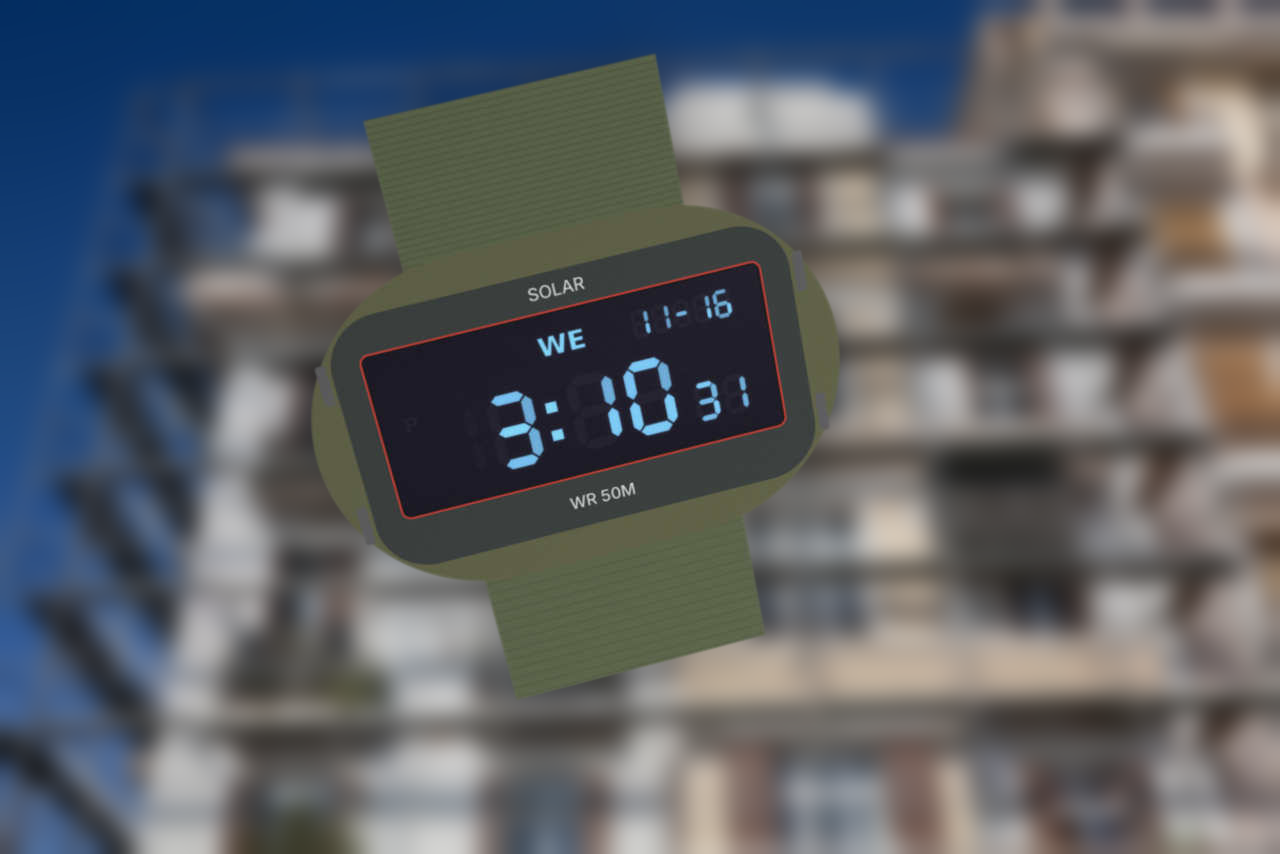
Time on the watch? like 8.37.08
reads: 3.10.31
